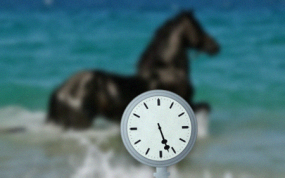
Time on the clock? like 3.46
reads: 5.27
